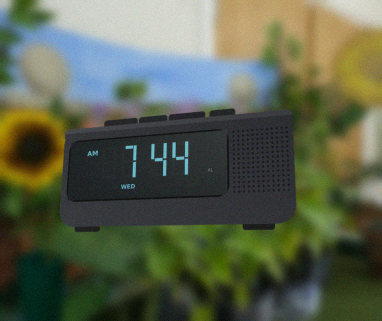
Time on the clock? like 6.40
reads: 7.44
